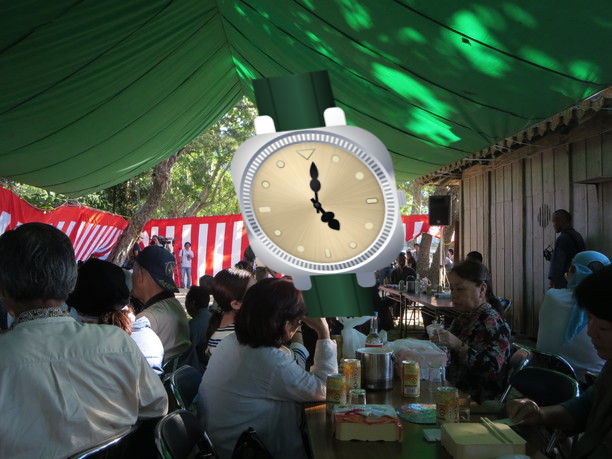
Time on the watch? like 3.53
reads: 5.01
